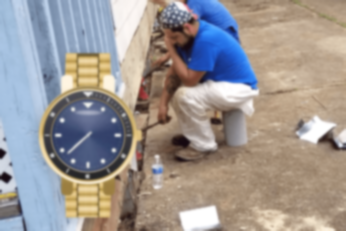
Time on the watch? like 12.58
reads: 7.38
